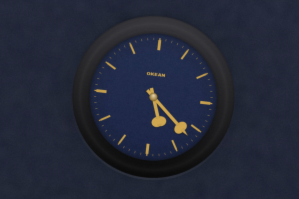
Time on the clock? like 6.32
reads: 5.22
